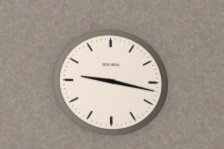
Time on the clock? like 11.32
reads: 9.17
